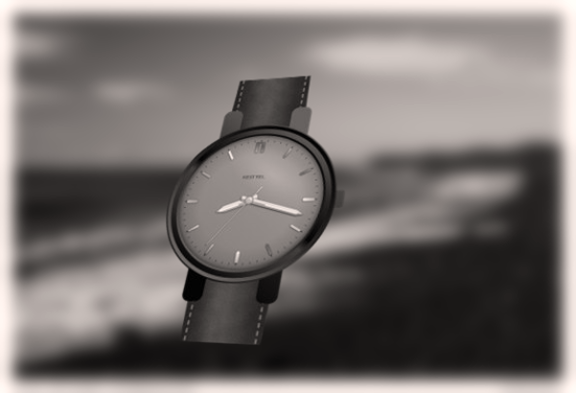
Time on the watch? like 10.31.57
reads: 8.17.36
